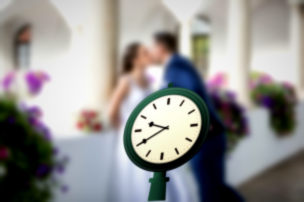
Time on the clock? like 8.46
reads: 9.40
